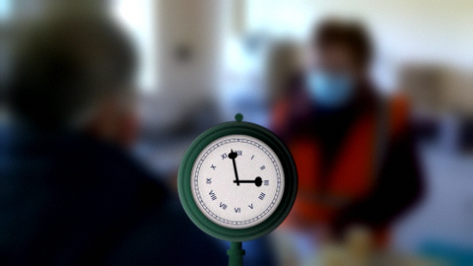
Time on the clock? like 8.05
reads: 2.58
